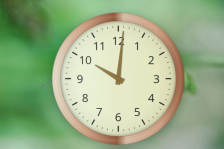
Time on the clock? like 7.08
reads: 10.01
